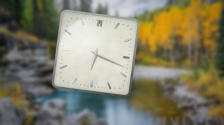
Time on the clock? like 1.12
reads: 6.18
